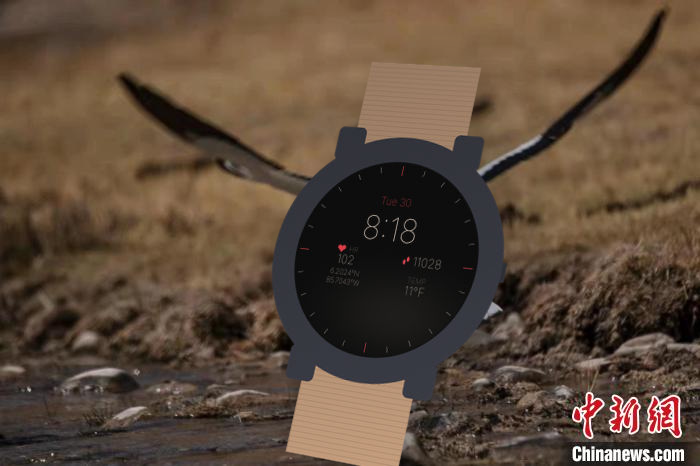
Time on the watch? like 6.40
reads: 8.18
